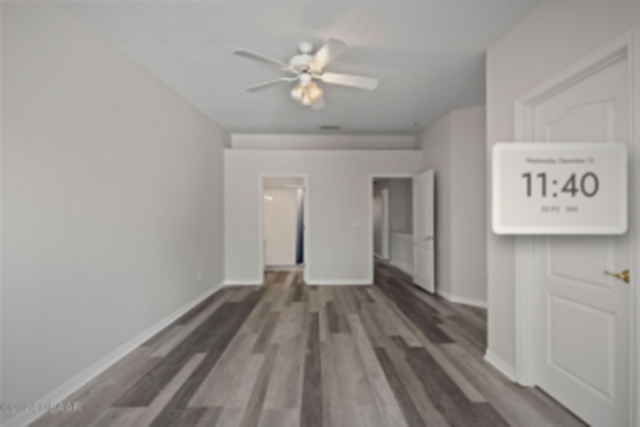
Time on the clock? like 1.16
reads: 11.40
